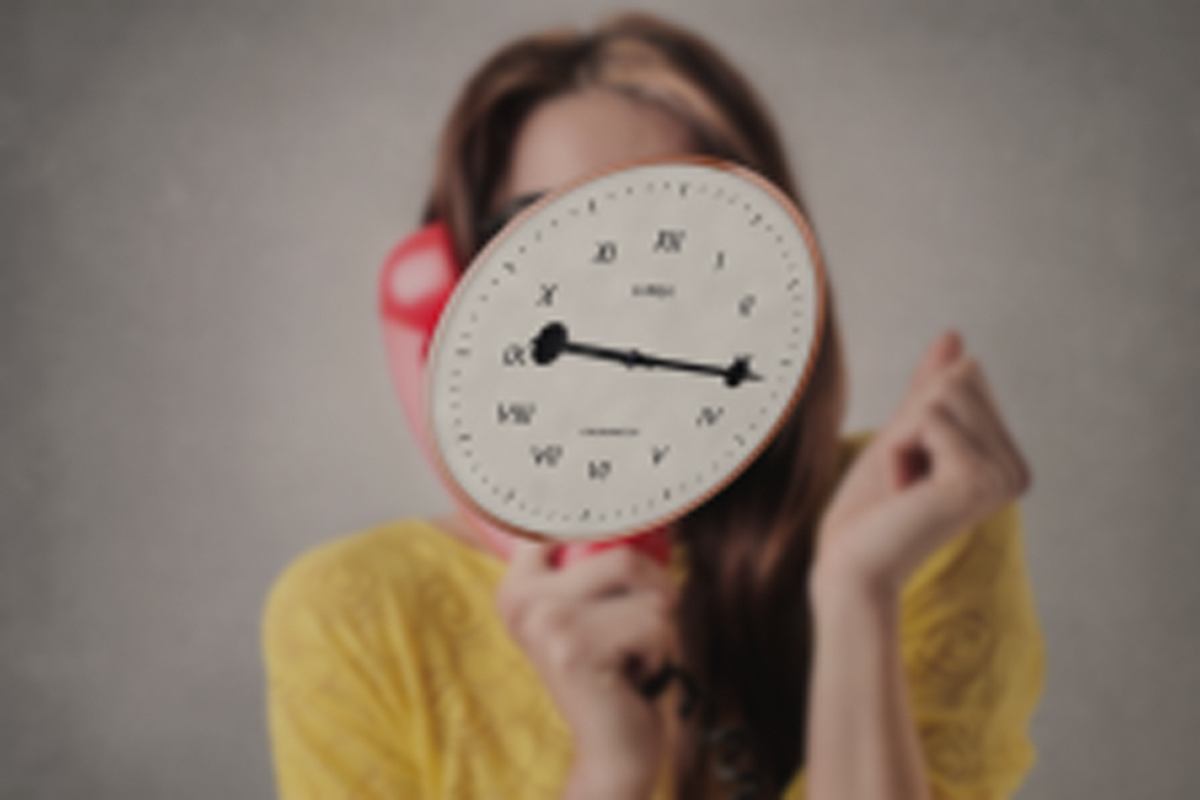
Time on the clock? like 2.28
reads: 9.16
